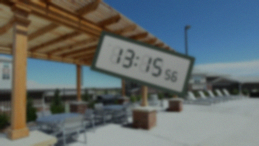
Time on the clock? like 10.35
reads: 13.15
